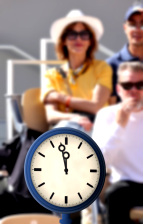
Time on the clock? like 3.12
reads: 11.58
